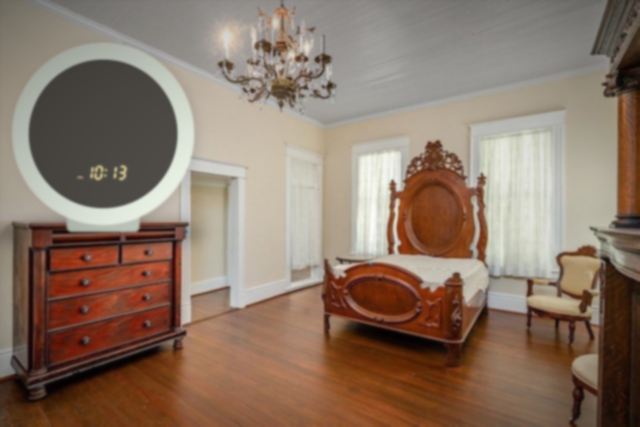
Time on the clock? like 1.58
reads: 10.13
